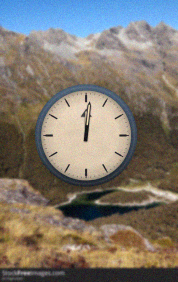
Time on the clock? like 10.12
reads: 12.01
